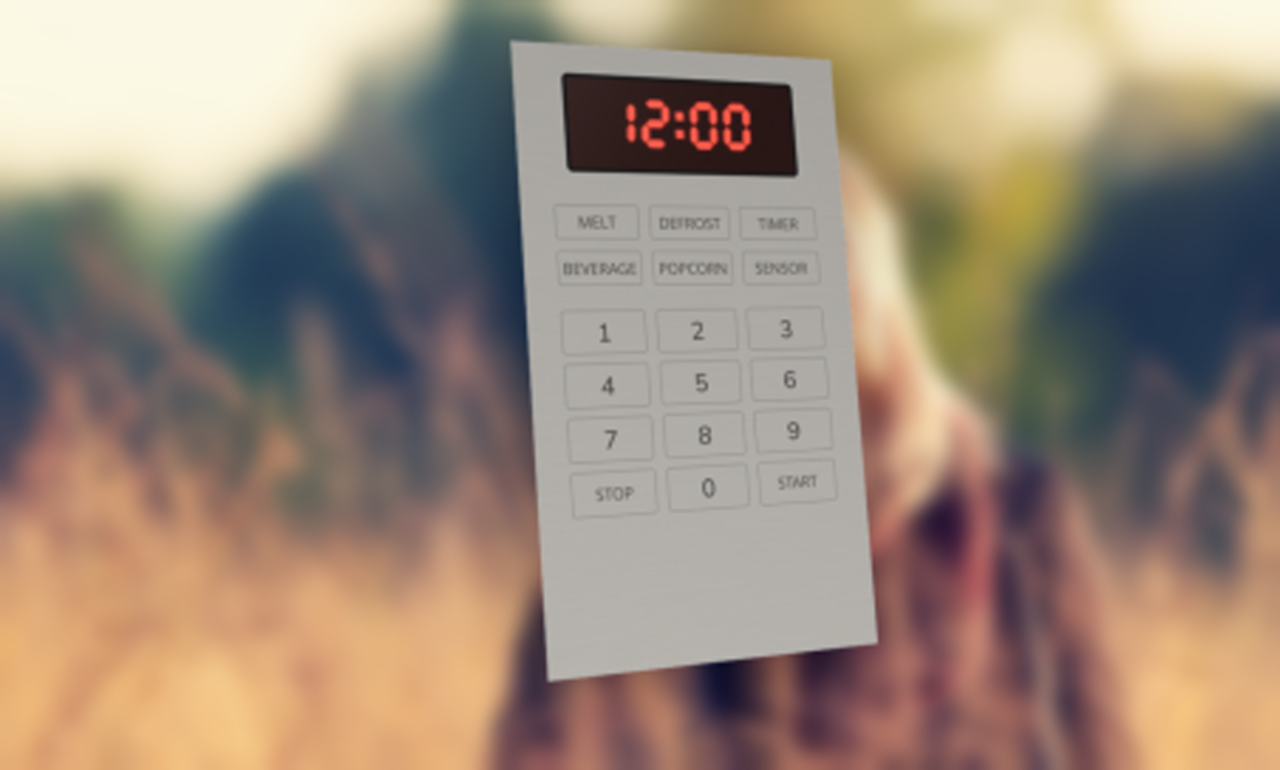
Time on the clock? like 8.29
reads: 12.00
